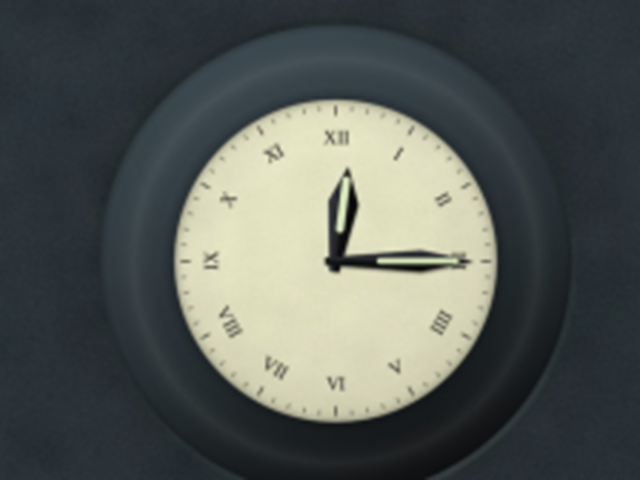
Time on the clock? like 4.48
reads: 12.15
